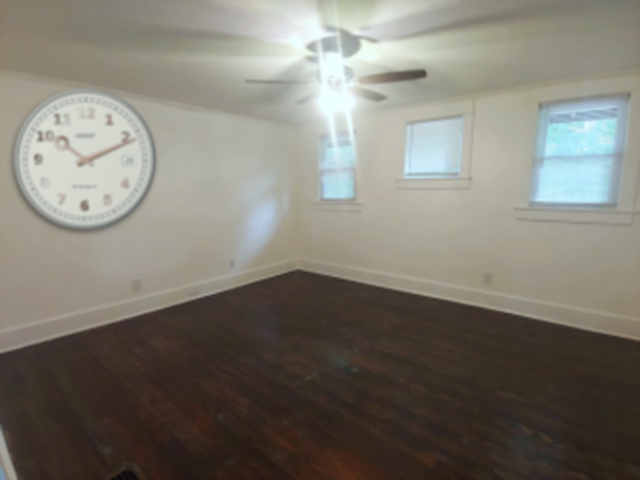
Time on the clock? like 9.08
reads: 10.11
